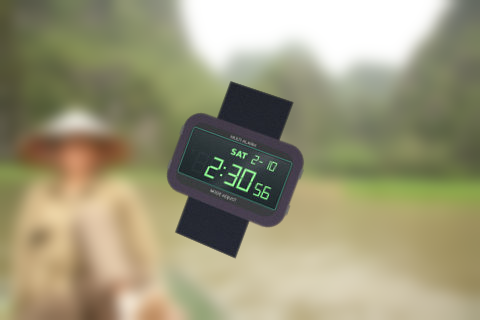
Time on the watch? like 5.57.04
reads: 2.30.56
